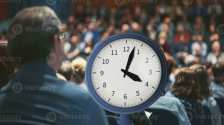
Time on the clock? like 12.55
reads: 4.03
